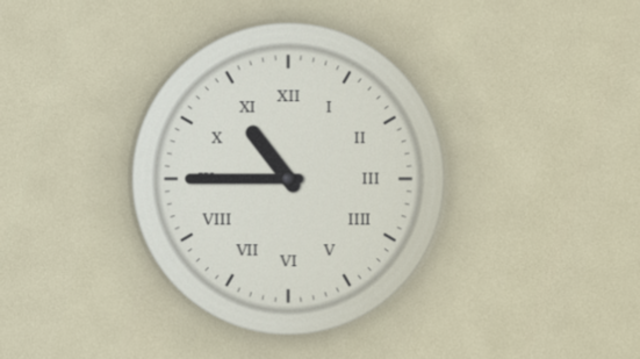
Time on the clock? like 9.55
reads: 10.45
